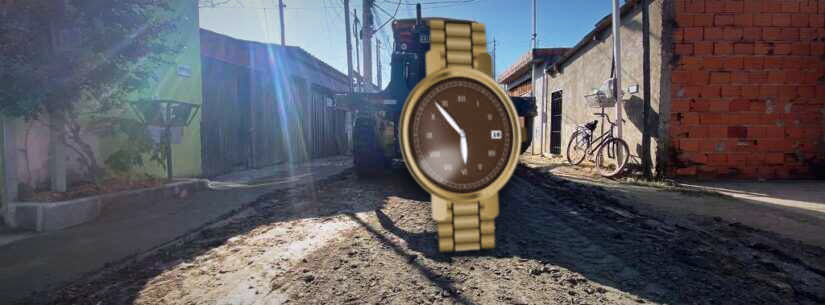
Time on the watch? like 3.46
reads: 5.53
